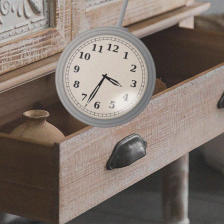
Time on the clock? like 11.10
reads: 3.33
